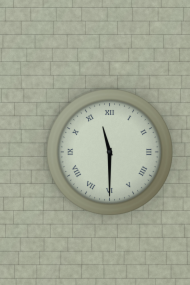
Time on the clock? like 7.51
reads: 11.30
